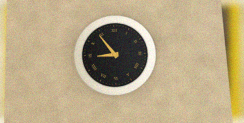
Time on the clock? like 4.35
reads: 8.54
